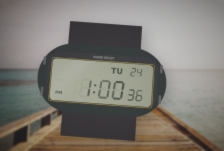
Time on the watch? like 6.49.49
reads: 1.00.36
